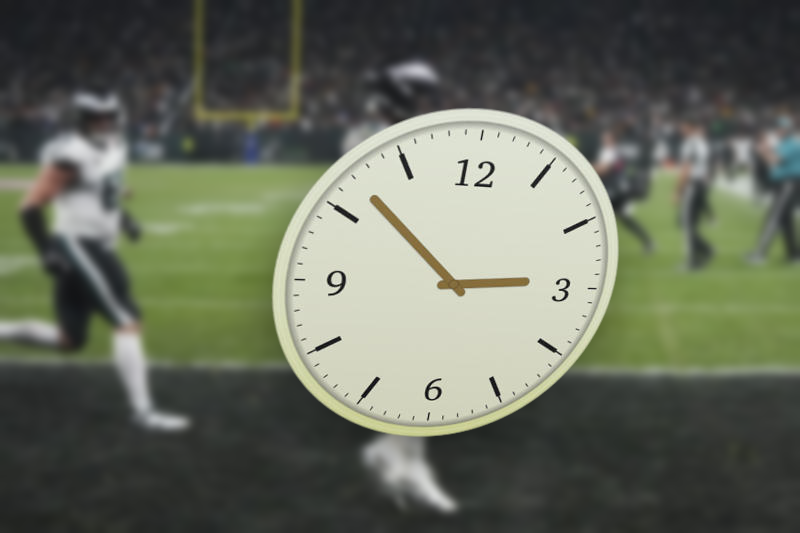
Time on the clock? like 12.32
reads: 2.52
